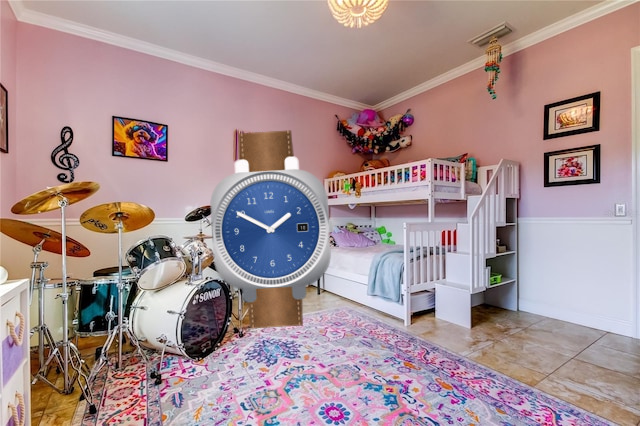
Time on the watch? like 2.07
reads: 1.50
